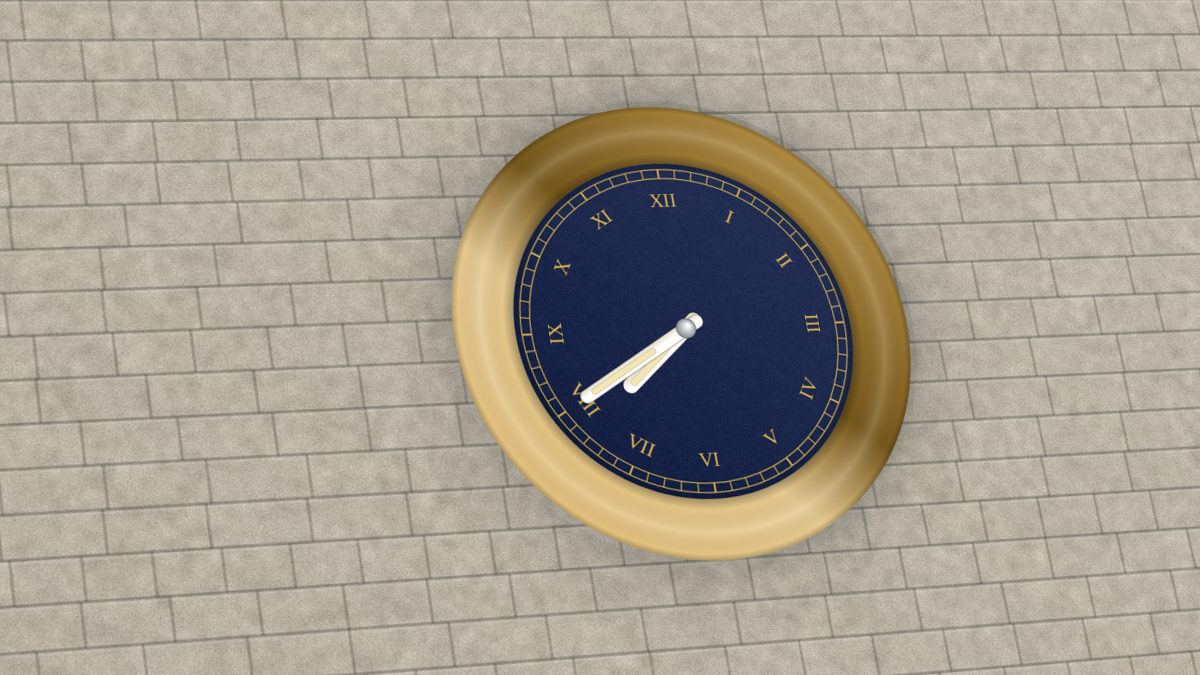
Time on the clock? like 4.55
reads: 7.40
